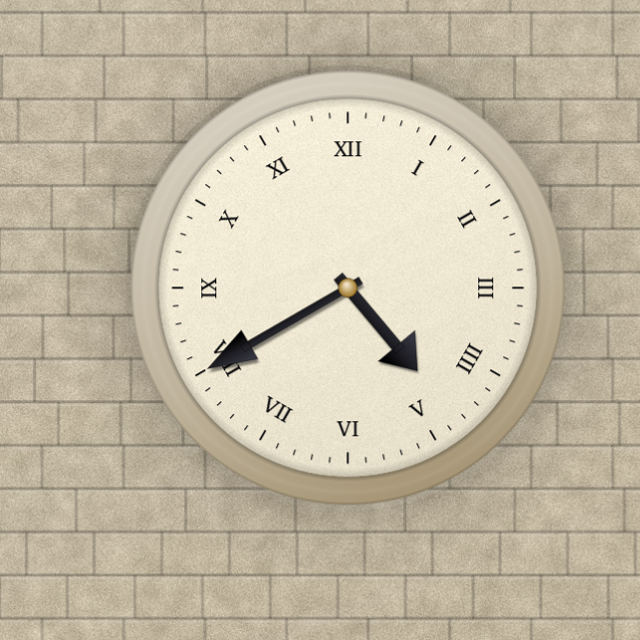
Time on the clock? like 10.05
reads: 4.40
